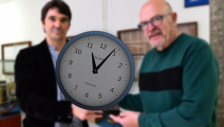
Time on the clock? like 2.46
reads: 11.04
